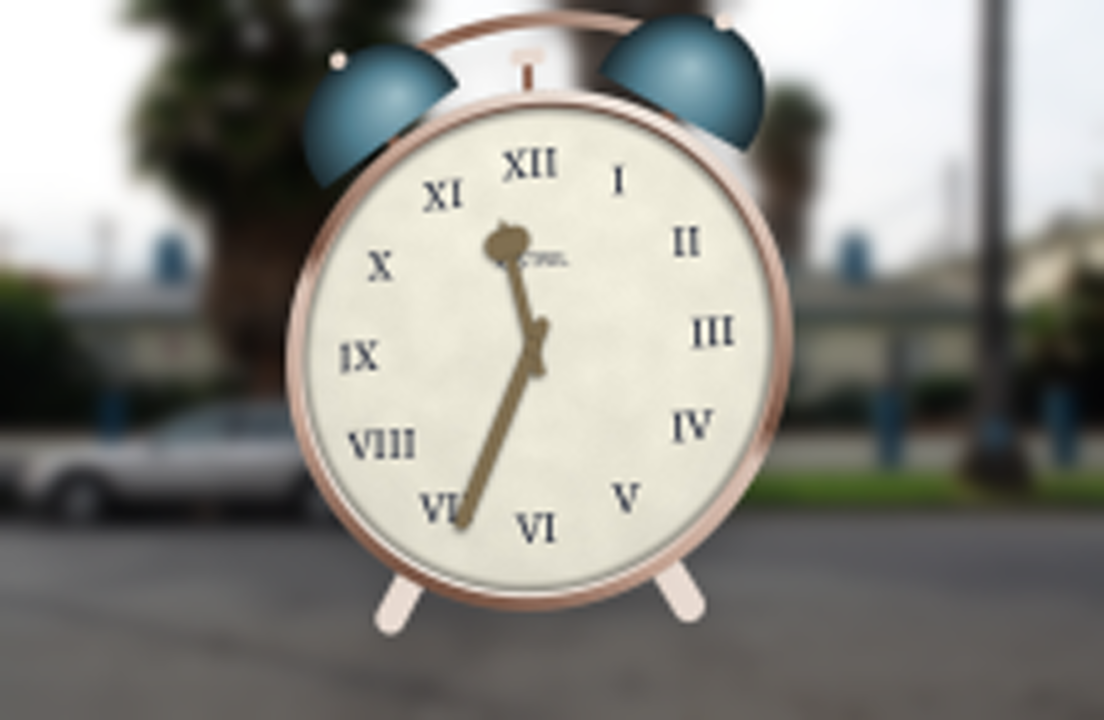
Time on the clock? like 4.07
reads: 11.34
